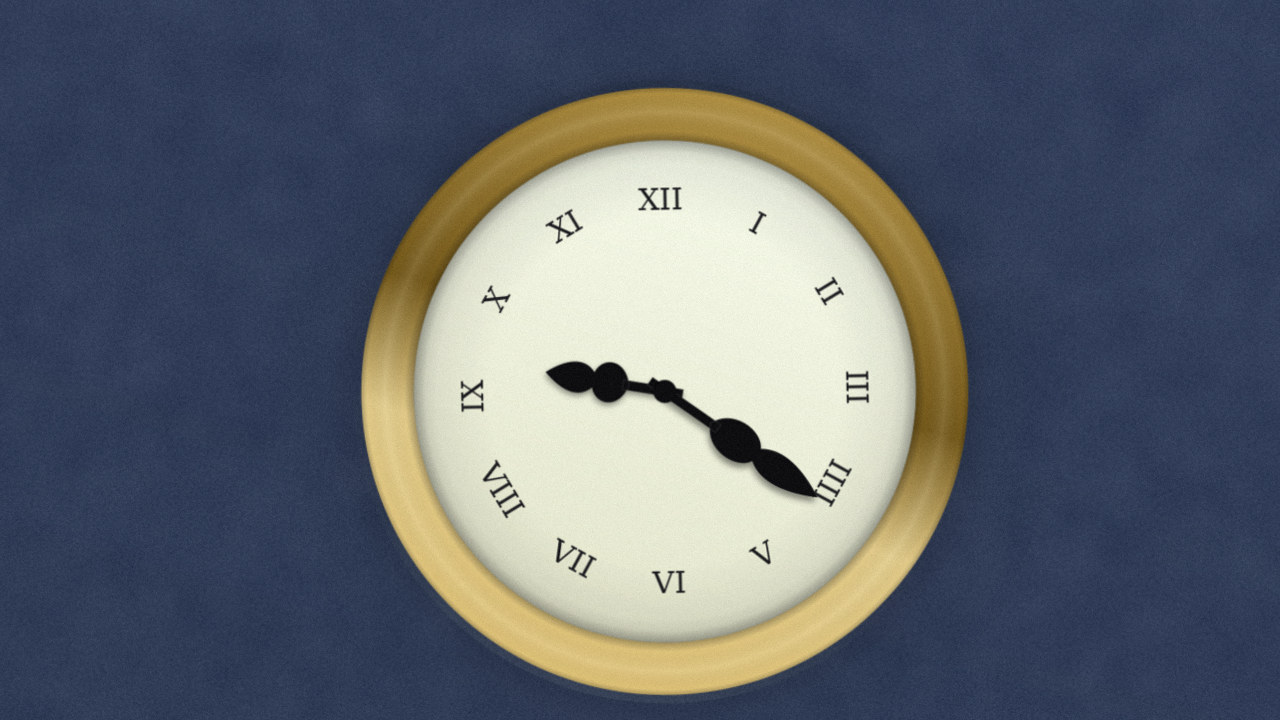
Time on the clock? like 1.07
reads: 9.21
